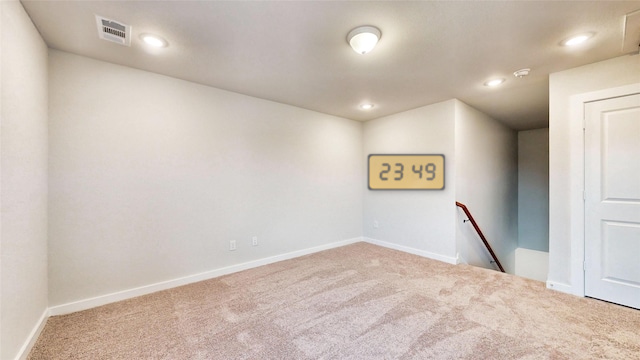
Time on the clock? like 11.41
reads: 23.49
